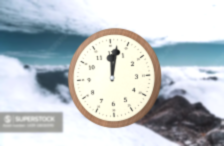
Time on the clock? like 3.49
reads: 12.02
